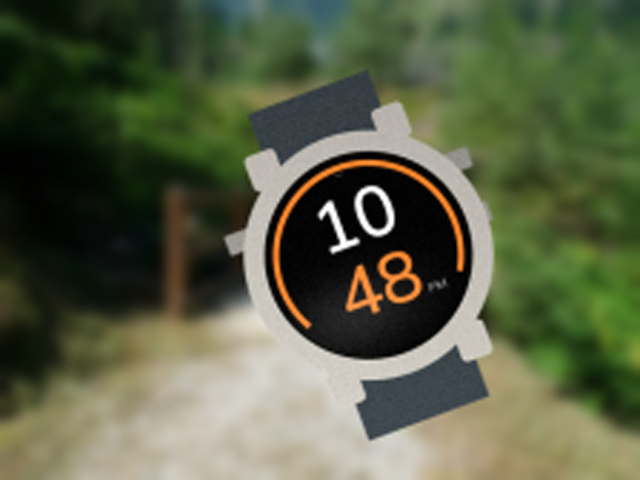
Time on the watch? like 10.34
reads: 10.48
